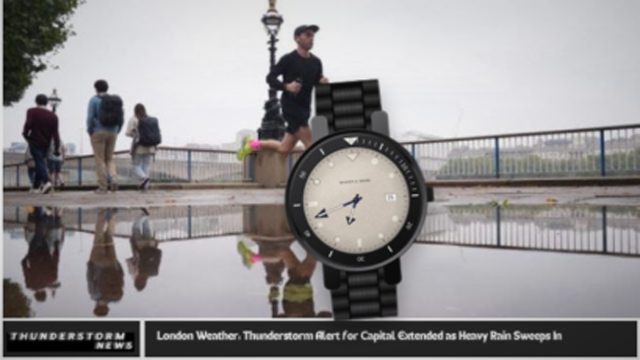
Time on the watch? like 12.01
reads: 6.42
